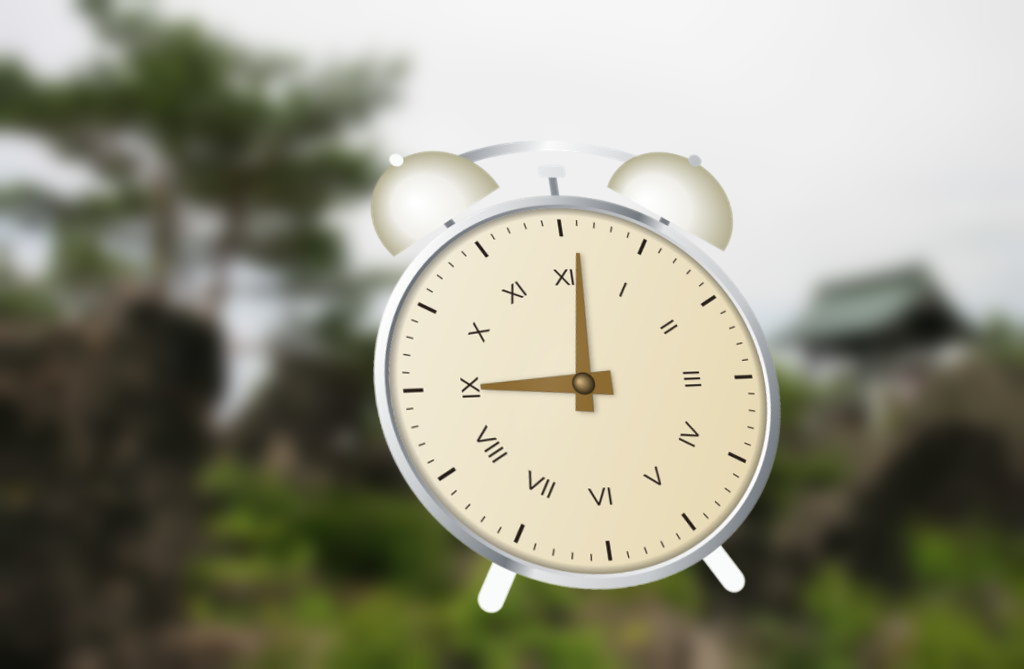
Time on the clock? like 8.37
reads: 9.01
